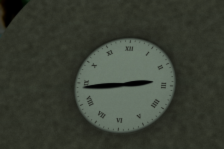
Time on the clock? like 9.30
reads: 2.44
